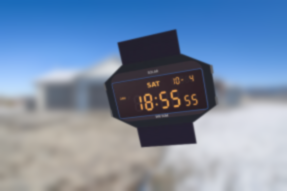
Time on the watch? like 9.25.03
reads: 18.55.55
